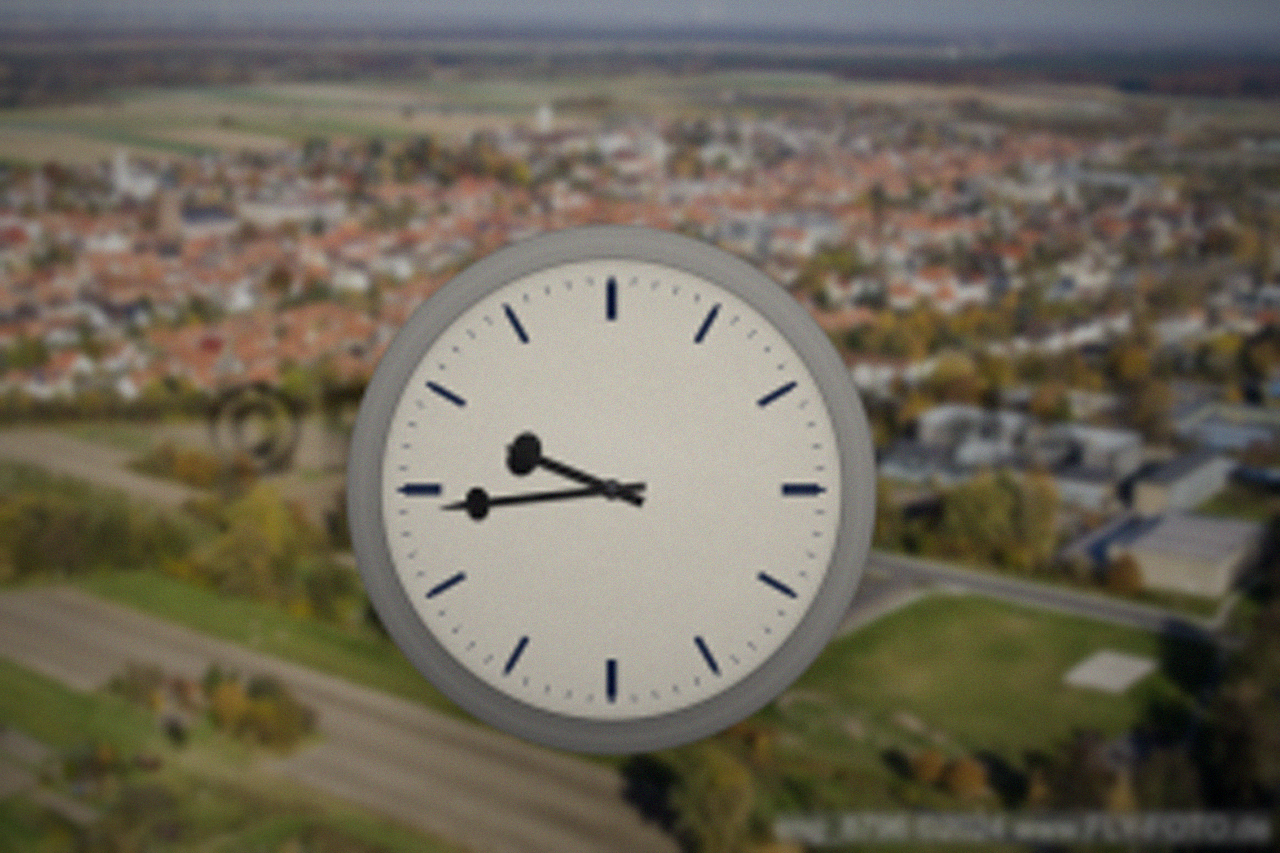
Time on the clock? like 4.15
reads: 9.44
